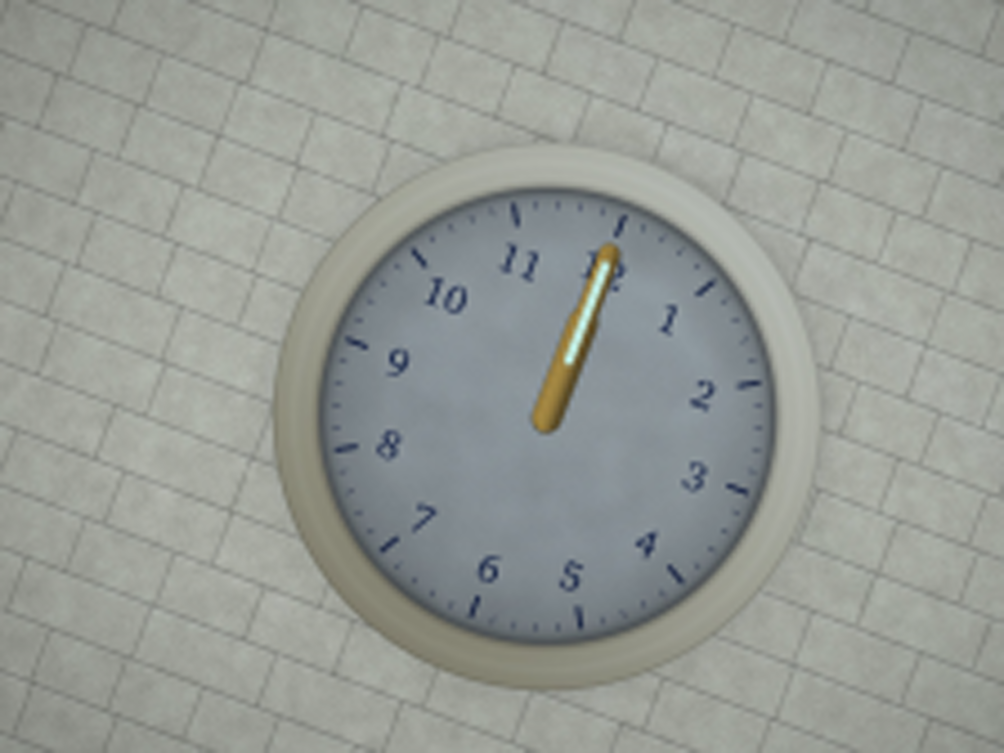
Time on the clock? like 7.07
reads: 12.00
